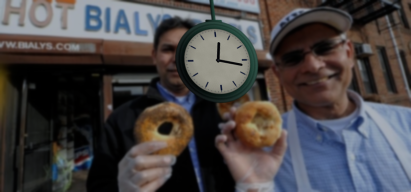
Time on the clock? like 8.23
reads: 12.17
